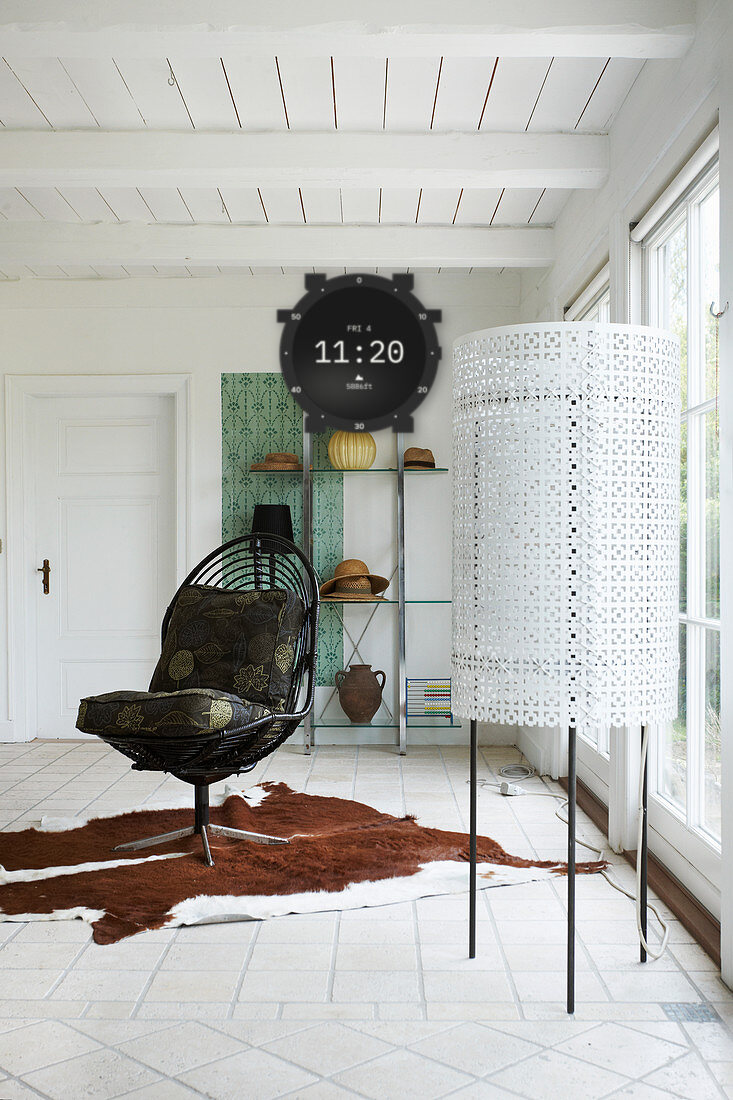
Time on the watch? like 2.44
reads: 11.20
